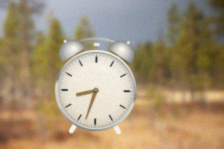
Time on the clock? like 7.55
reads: 8.33
